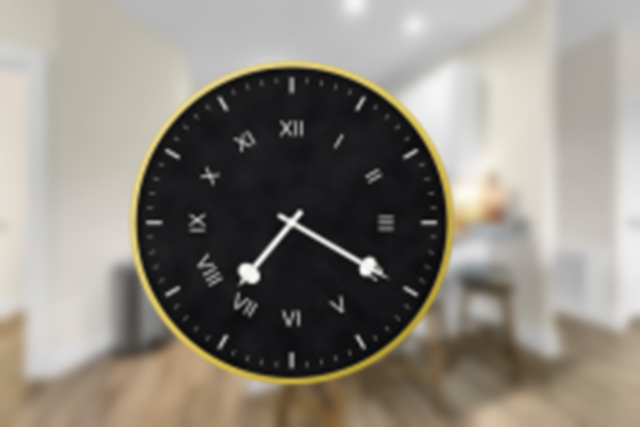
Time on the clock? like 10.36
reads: 7.20
